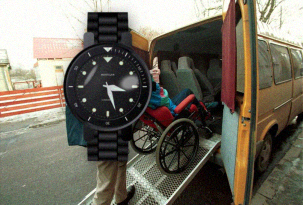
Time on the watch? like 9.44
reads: 3.27
